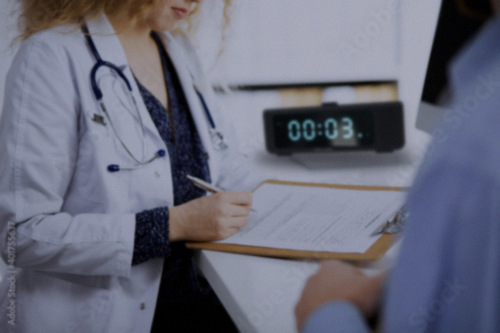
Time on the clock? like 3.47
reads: 0.03
